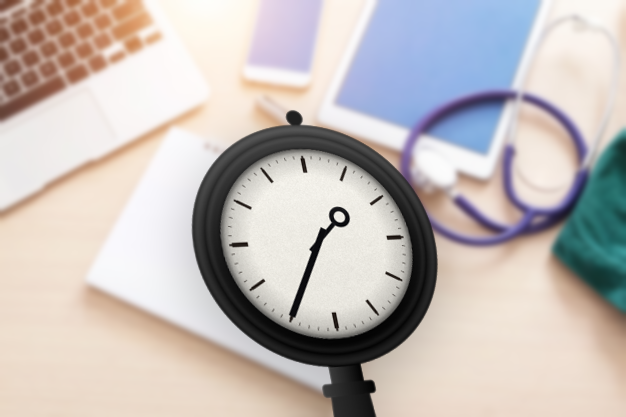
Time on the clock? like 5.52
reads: 1.35
